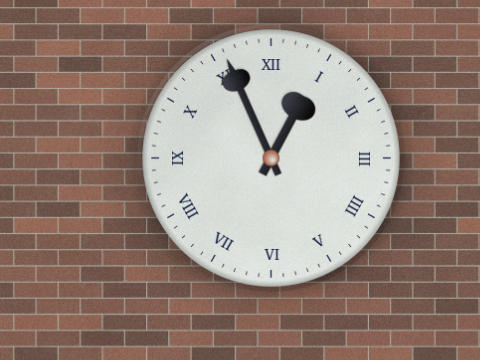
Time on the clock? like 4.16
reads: 12.56
